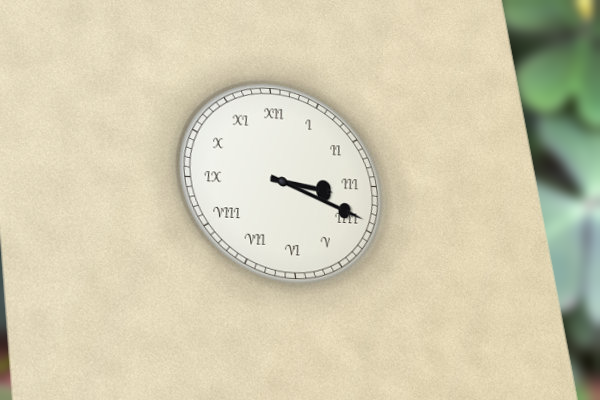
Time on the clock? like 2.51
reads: 3.19
